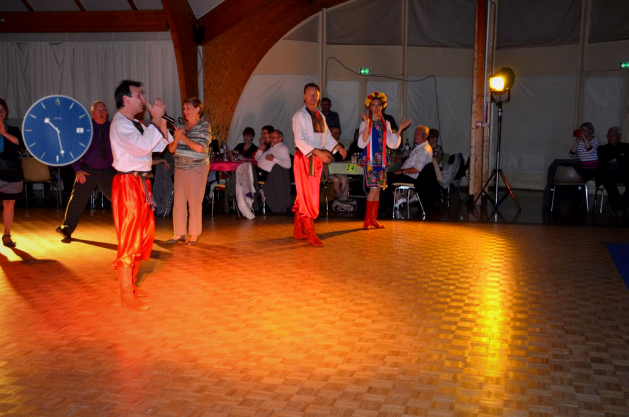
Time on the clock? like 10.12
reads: 10.28
